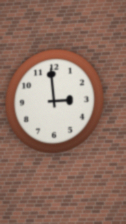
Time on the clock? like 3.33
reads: 2.59
